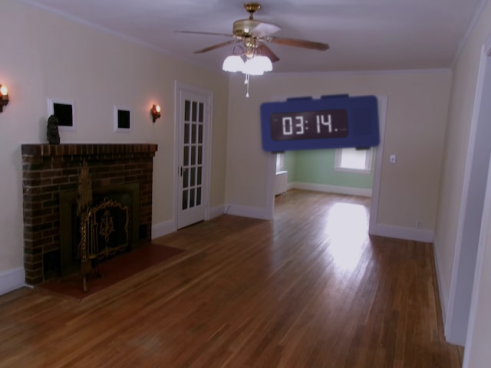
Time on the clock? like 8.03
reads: 3.14
